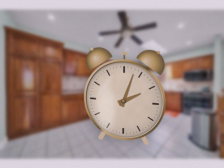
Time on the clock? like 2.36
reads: 2.03
